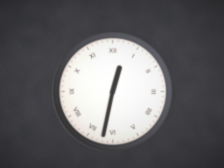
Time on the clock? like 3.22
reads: 12.32
